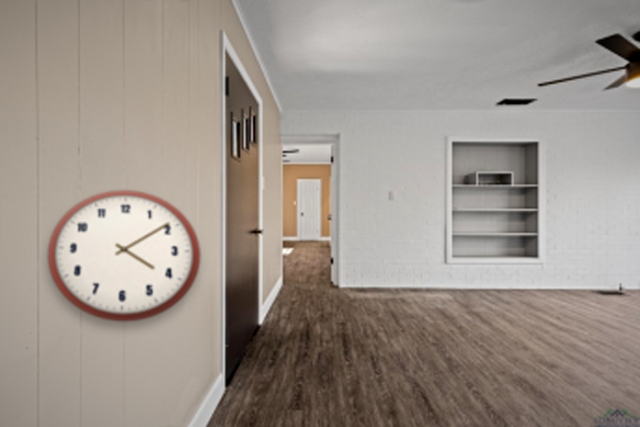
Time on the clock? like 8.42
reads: 4.09
